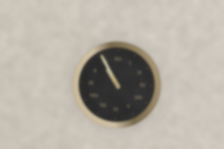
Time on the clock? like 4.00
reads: 10.55
